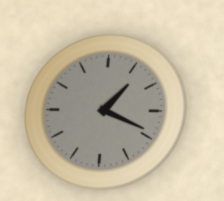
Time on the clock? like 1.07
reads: 1.19
